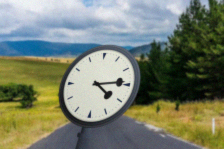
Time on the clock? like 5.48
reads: 4.14
